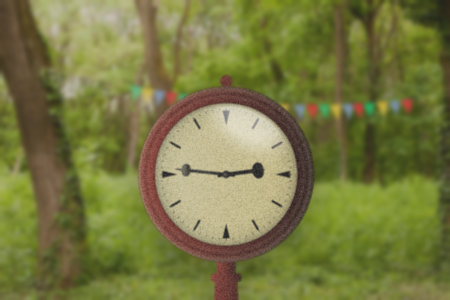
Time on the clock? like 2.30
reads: 2.46
